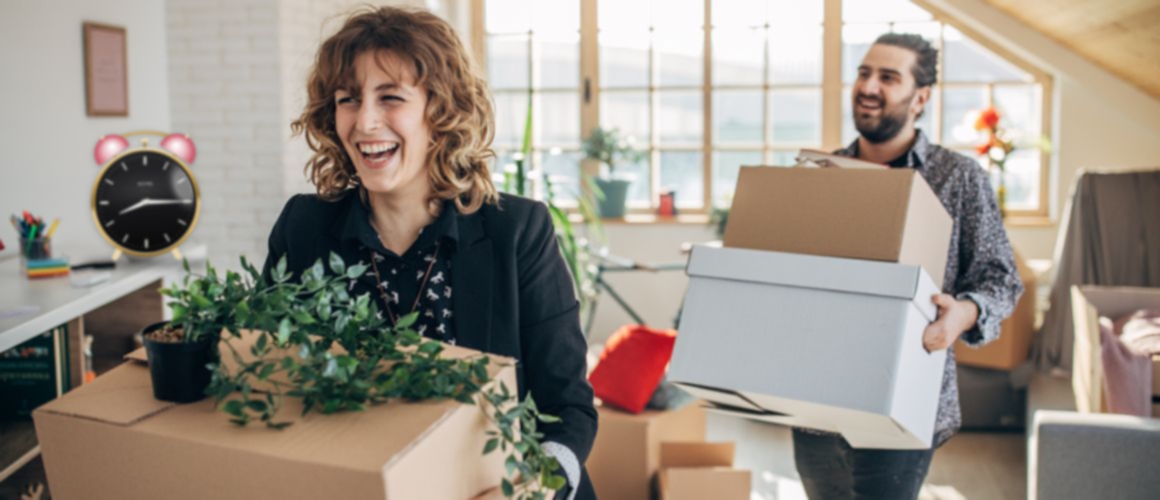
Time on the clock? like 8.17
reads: 8.15
